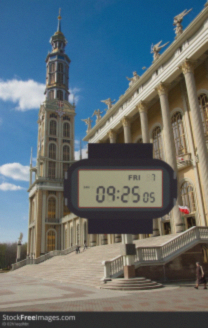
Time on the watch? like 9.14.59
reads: 9.25.05
